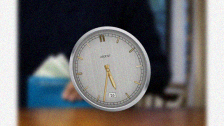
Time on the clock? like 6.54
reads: 5.33
